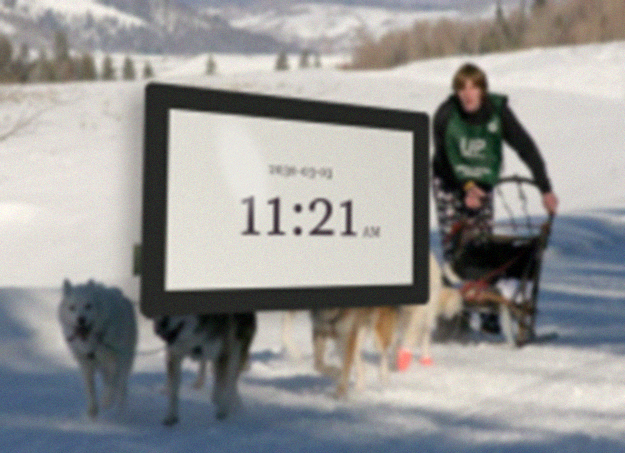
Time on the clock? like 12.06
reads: 11.21
